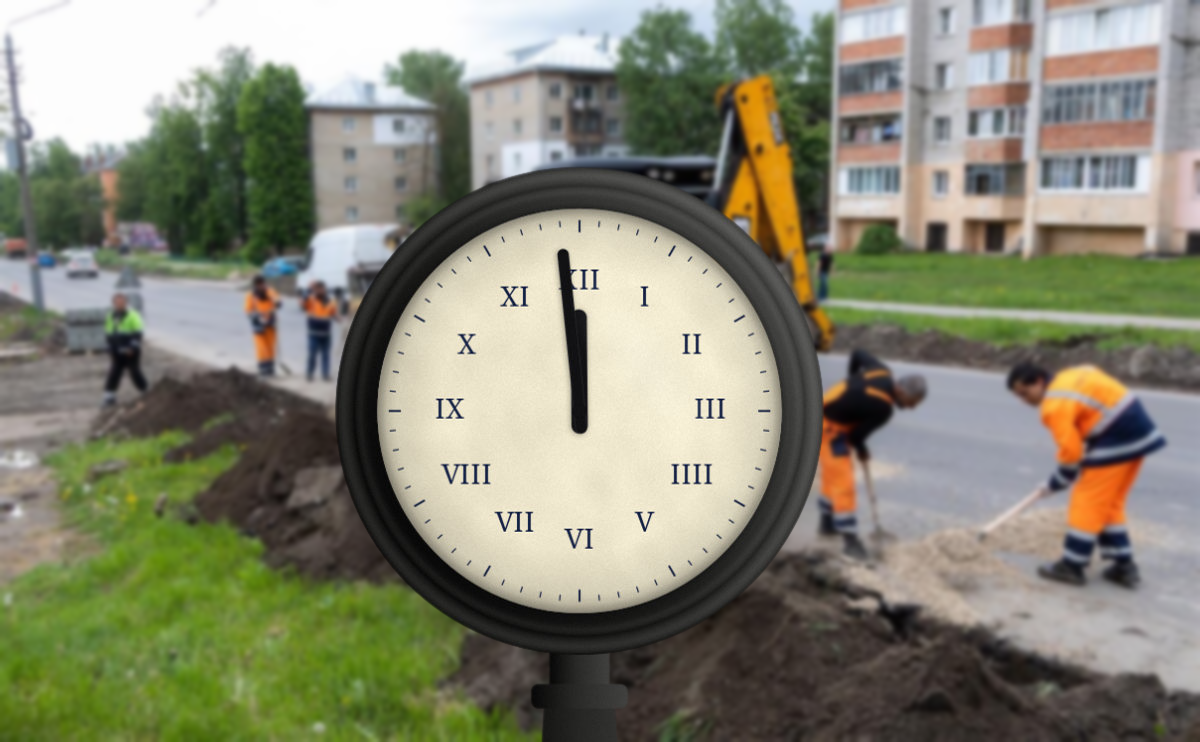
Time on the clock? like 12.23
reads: 11.59
